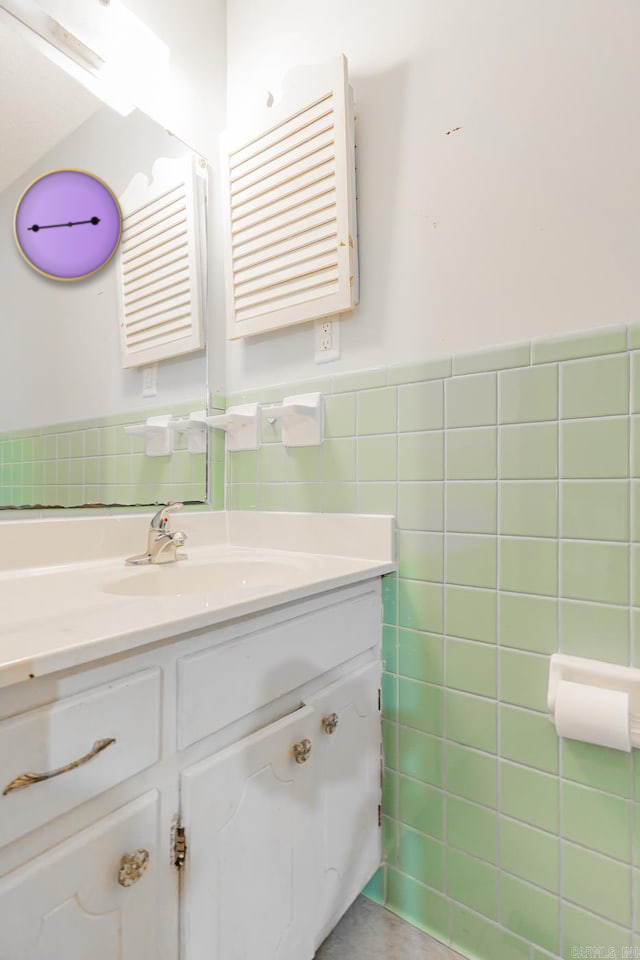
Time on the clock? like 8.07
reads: 2.44
